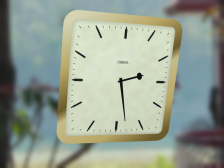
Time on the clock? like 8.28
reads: 2.28
